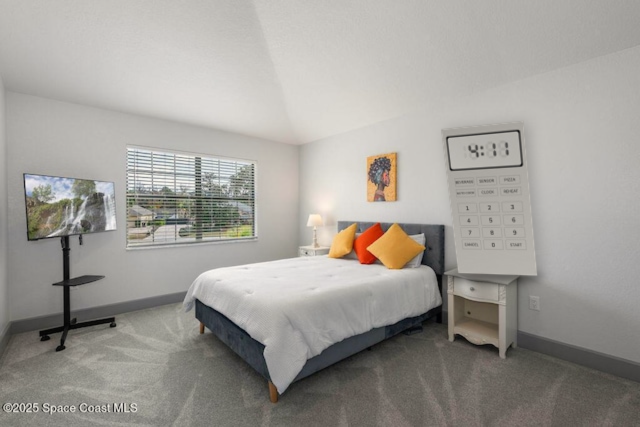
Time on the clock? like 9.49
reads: 4.11
